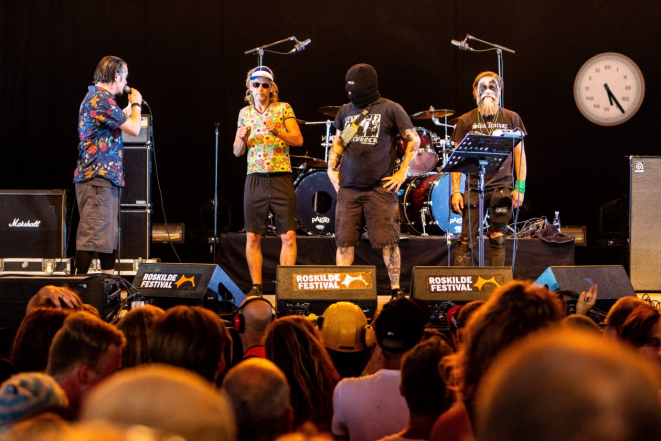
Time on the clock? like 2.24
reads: 5.24
